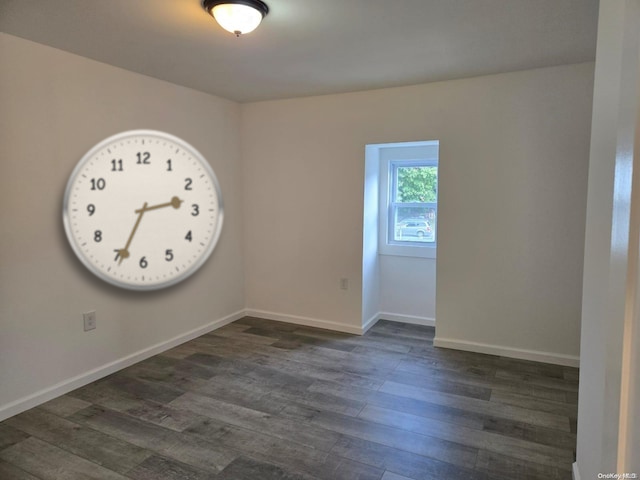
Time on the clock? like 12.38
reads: 2.34
